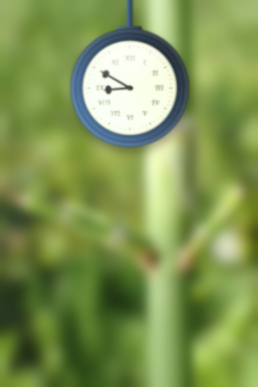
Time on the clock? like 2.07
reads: 8.50
